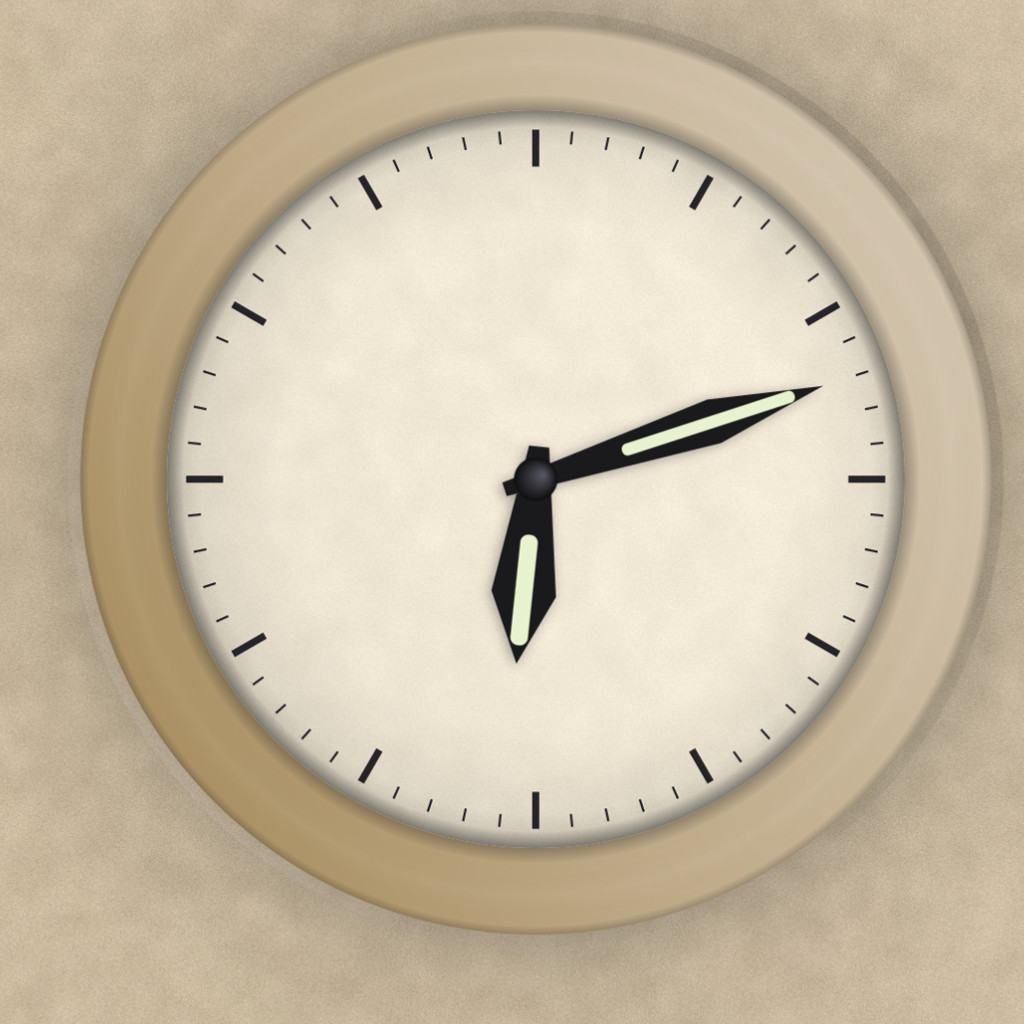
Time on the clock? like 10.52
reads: 6.12
